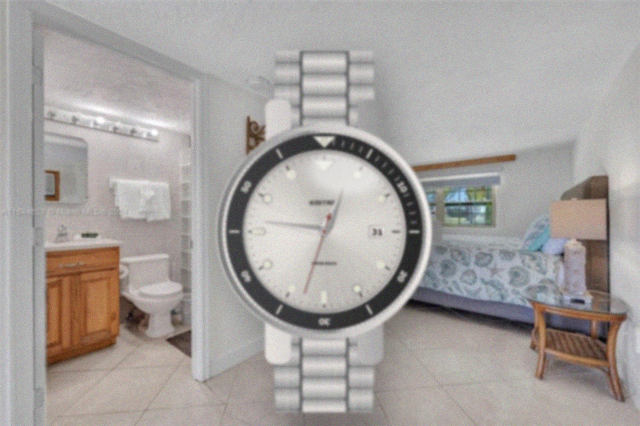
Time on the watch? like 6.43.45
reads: 12.46.33
